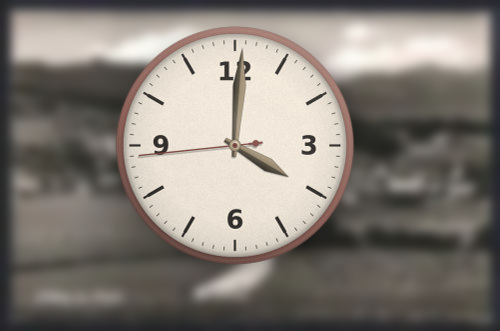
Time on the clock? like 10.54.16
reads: 4.00.44
